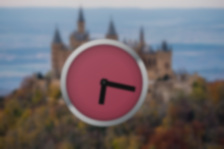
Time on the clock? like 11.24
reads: 6.17
